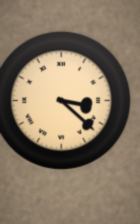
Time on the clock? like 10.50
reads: 3.22
